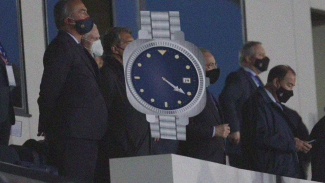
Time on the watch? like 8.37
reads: 4.21
